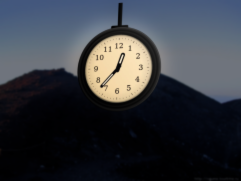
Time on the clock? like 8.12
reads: 12.37
